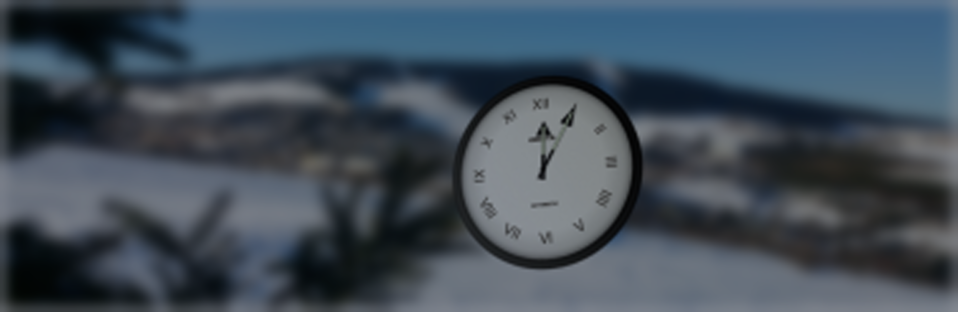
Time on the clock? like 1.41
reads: 12.05
